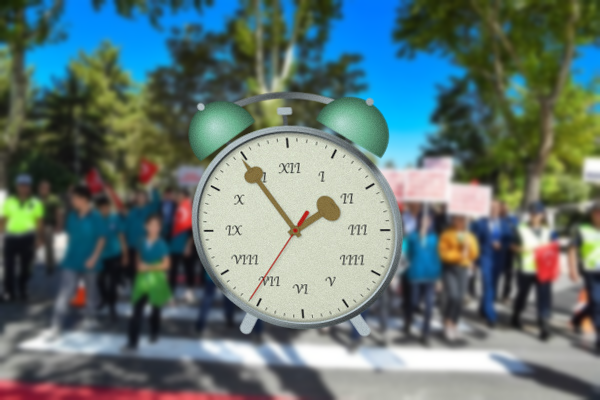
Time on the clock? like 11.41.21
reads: 1.54.36
